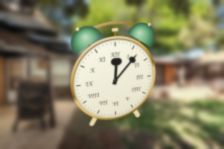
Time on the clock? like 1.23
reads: 12.07
